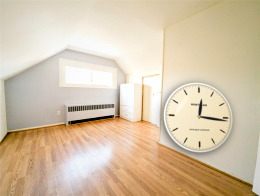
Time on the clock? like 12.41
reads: 12.16
